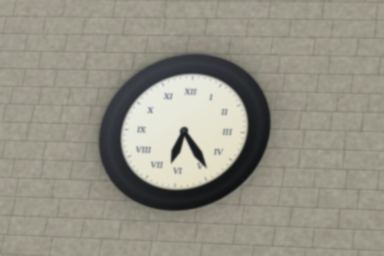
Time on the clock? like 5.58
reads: 6.24
